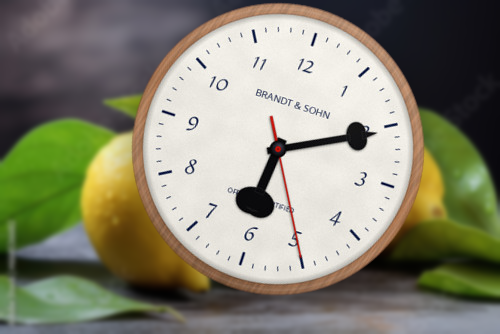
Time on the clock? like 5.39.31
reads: 6.10.25
